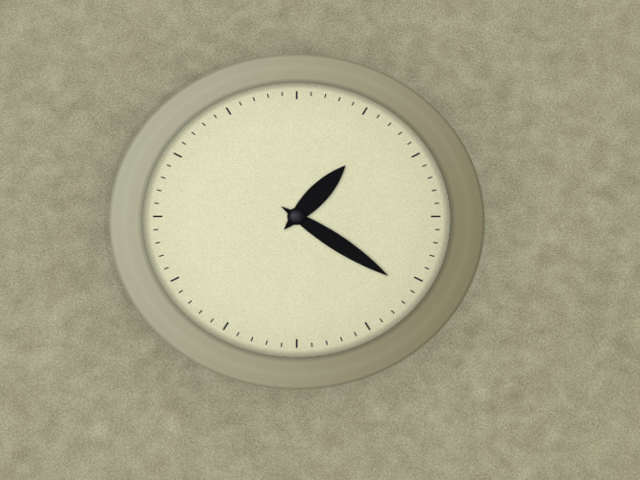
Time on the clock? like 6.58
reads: 1.21
